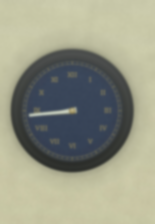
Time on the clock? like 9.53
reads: 8.44
